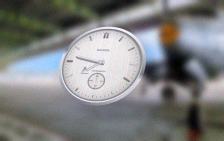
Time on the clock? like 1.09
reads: 7.47
